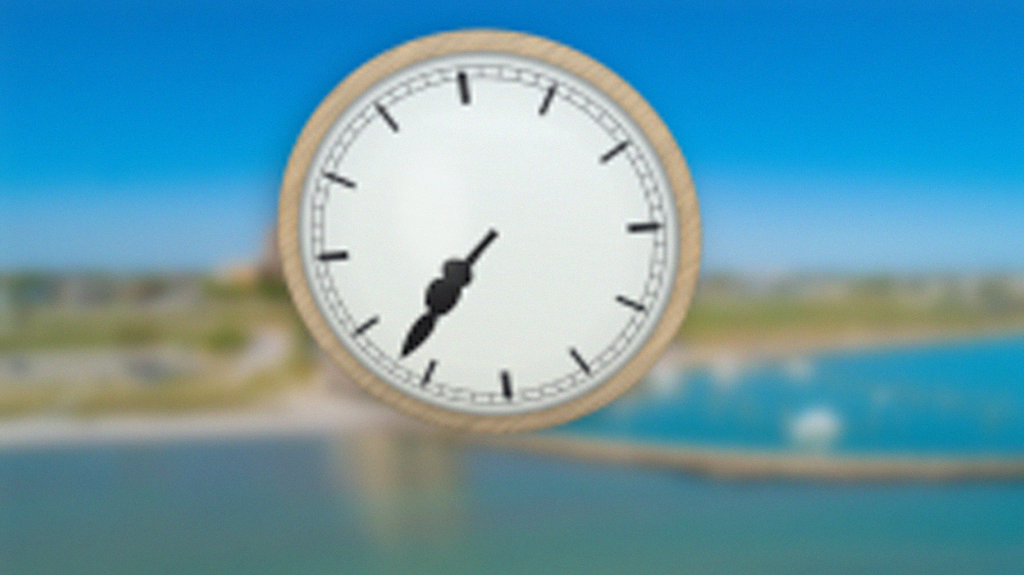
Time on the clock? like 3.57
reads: 7.37
